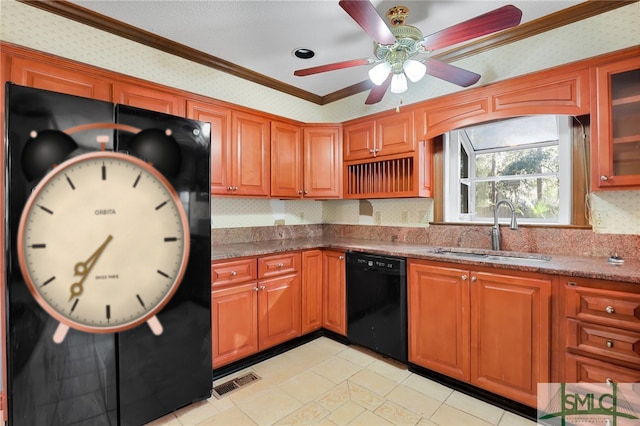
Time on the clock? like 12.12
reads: 7.36
